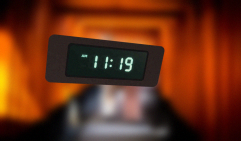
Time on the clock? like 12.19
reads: 11.19
